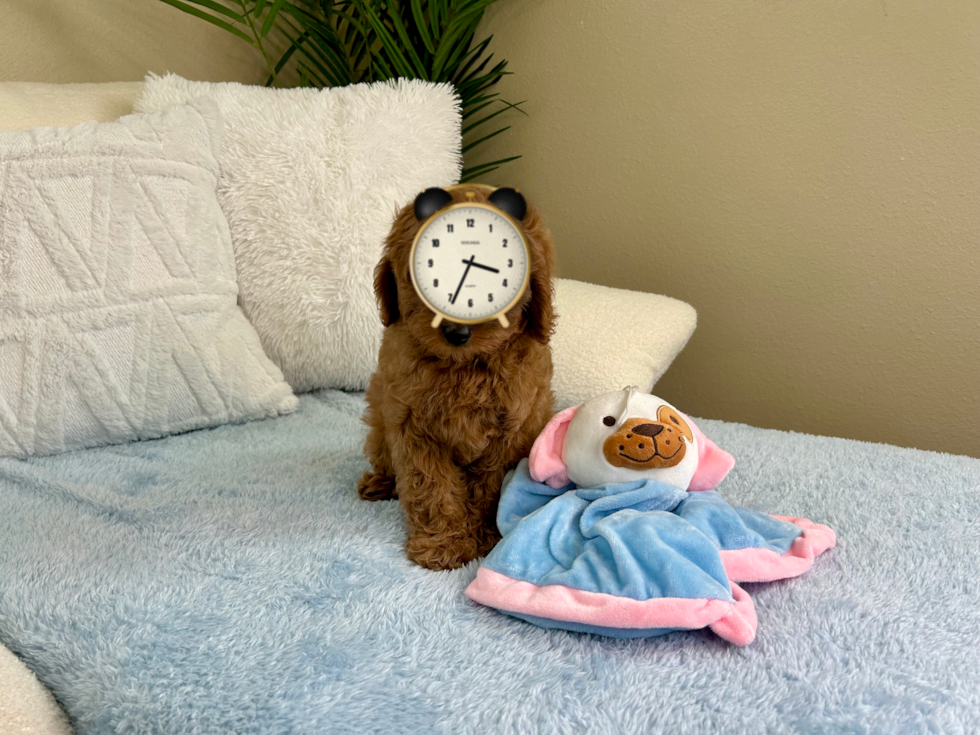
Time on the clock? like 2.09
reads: 3.34
